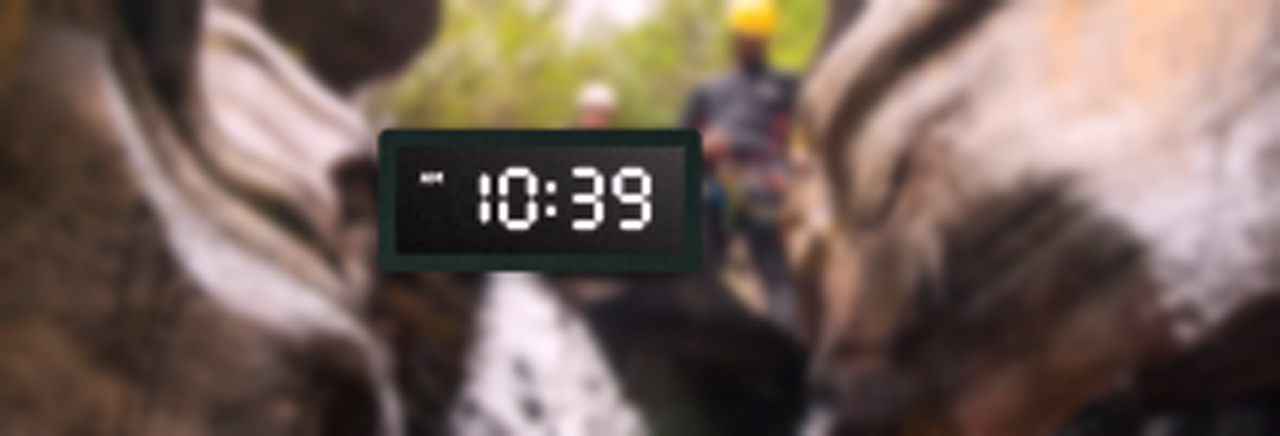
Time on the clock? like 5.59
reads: 10.39
